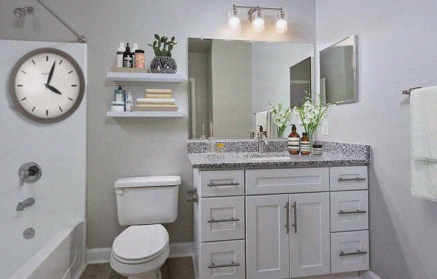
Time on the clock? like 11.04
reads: 4.03
